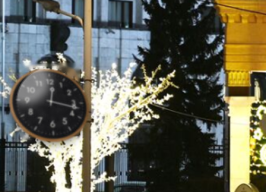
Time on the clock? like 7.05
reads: 12.17
